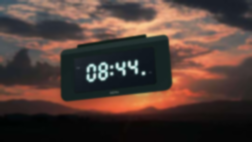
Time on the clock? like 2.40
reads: 8.44
